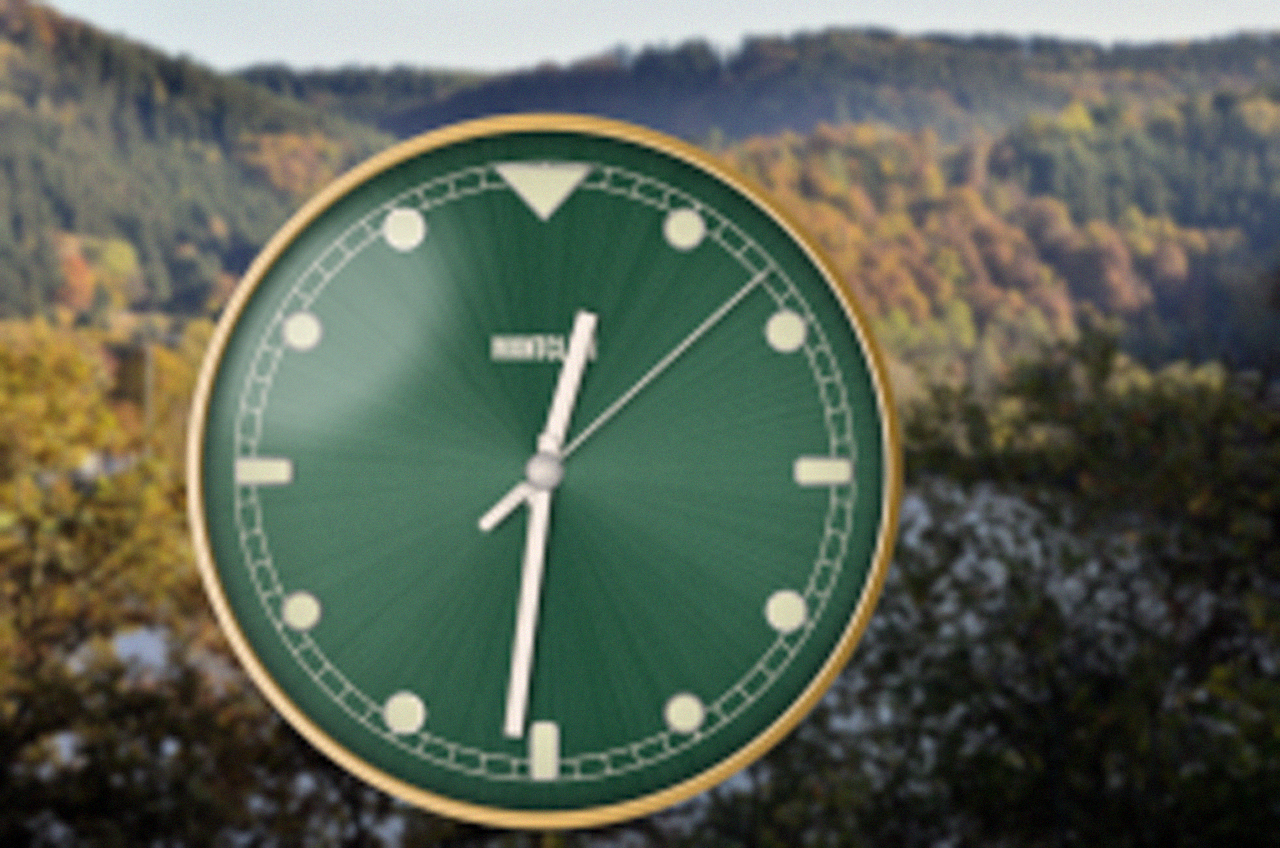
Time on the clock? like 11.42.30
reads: 12.31.08
